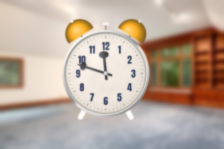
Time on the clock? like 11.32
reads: 11.48
